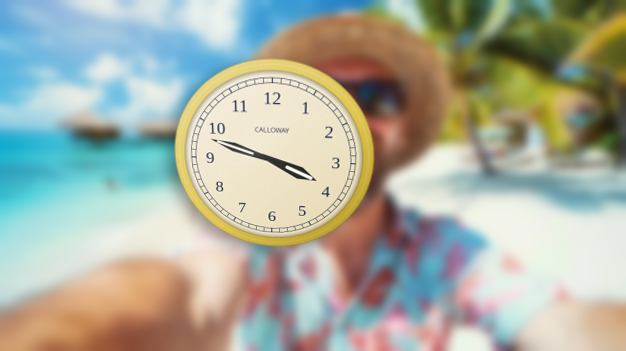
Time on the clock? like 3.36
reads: 3.48
